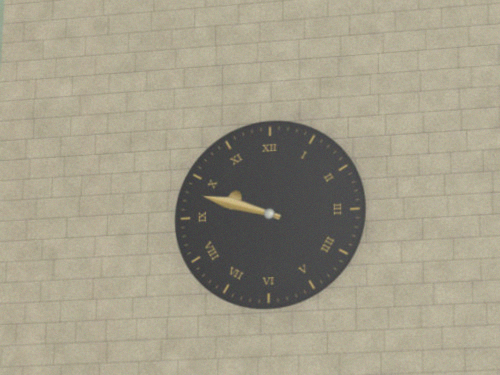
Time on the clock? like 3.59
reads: 9.48
